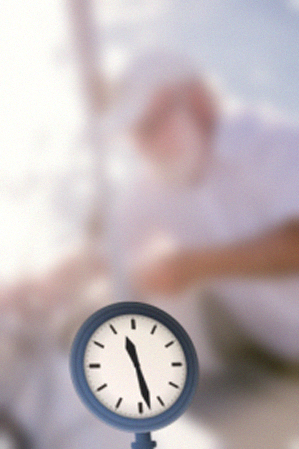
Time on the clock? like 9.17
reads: 11.28
